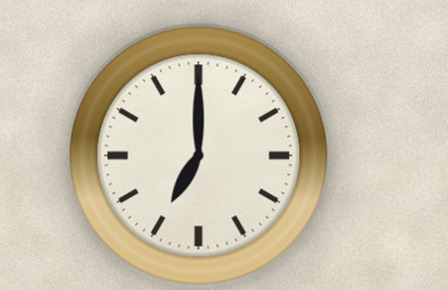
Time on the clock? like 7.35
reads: 7.00
